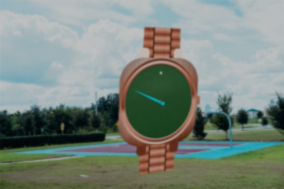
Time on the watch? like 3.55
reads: 9.49
